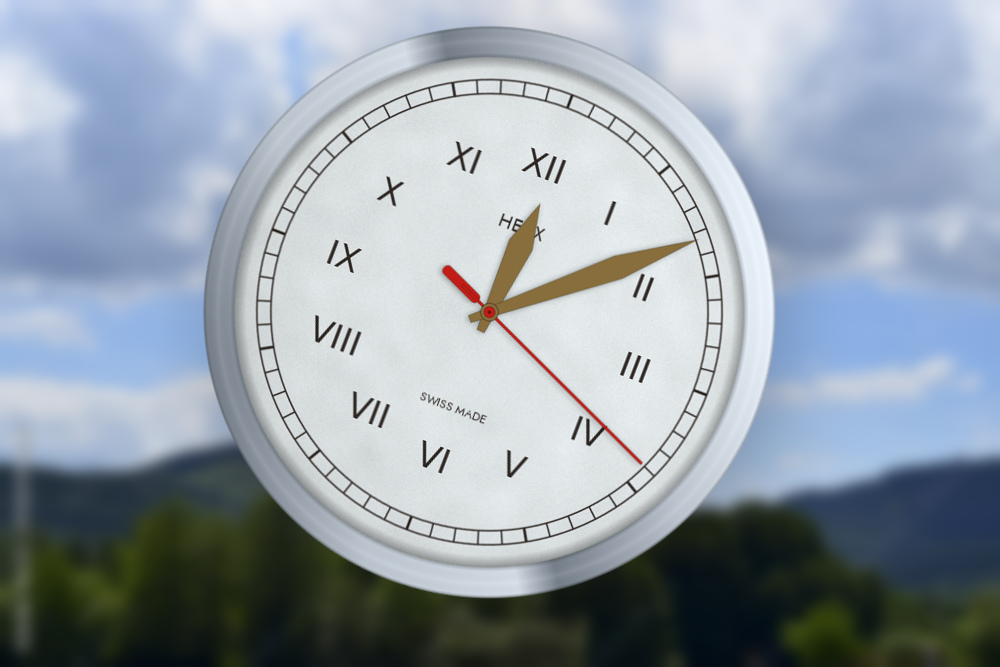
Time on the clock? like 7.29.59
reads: 12.08.19
